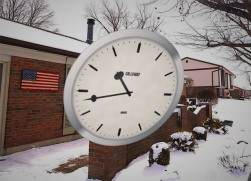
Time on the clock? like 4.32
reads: 10.43
